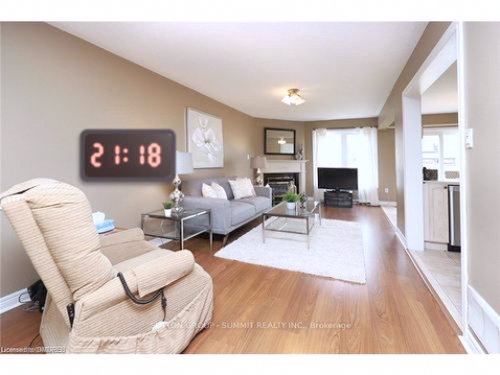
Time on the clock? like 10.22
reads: 21.18
